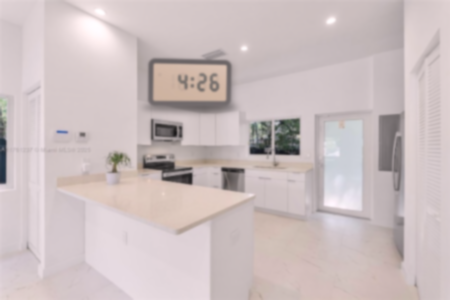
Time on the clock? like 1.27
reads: 4.26
